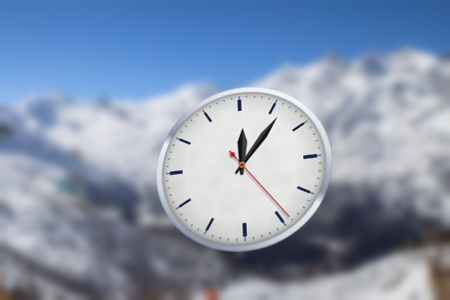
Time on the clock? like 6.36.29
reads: 12.06.24
